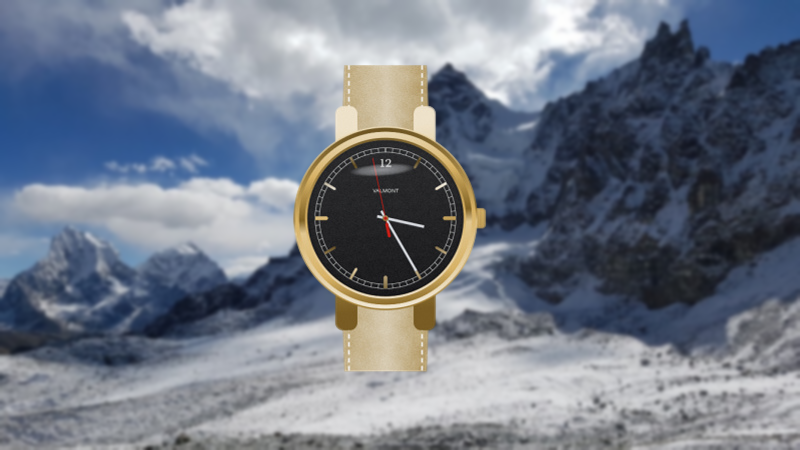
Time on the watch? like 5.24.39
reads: 3.24.58
